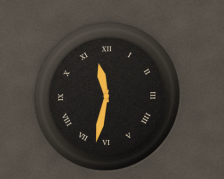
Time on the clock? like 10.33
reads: 11.32
